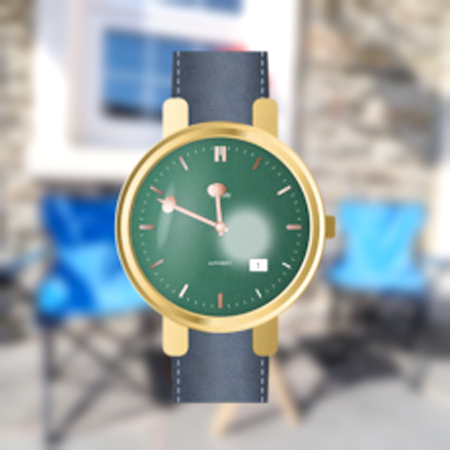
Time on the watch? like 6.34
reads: 11.49
